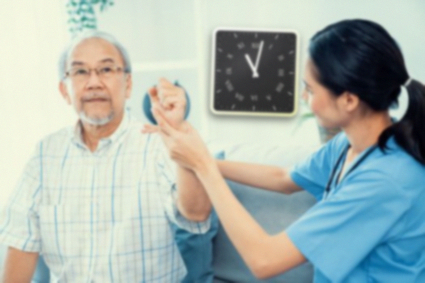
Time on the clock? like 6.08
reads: 11.02
